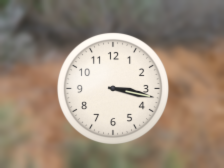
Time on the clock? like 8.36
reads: 3.17
